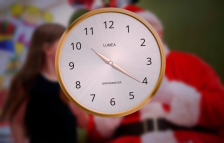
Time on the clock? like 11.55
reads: 10.21
